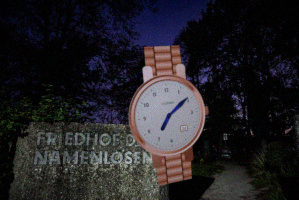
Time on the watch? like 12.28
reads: 7.09
